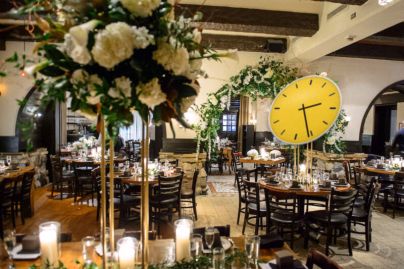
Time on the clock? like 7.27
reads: 2.26
